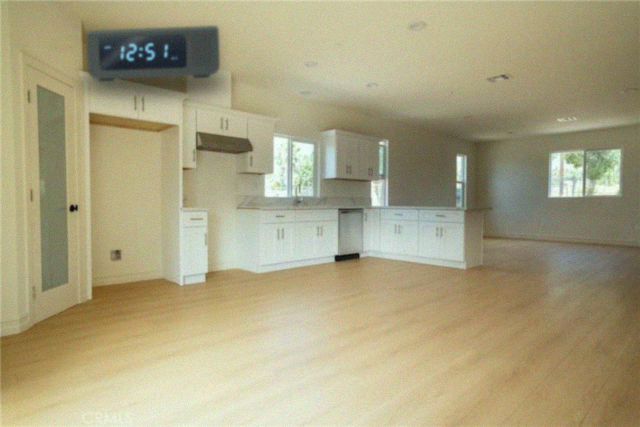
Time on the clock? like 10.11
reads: 12.51
